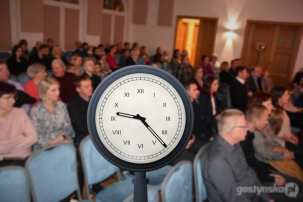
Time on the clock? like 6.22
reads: 9.23
